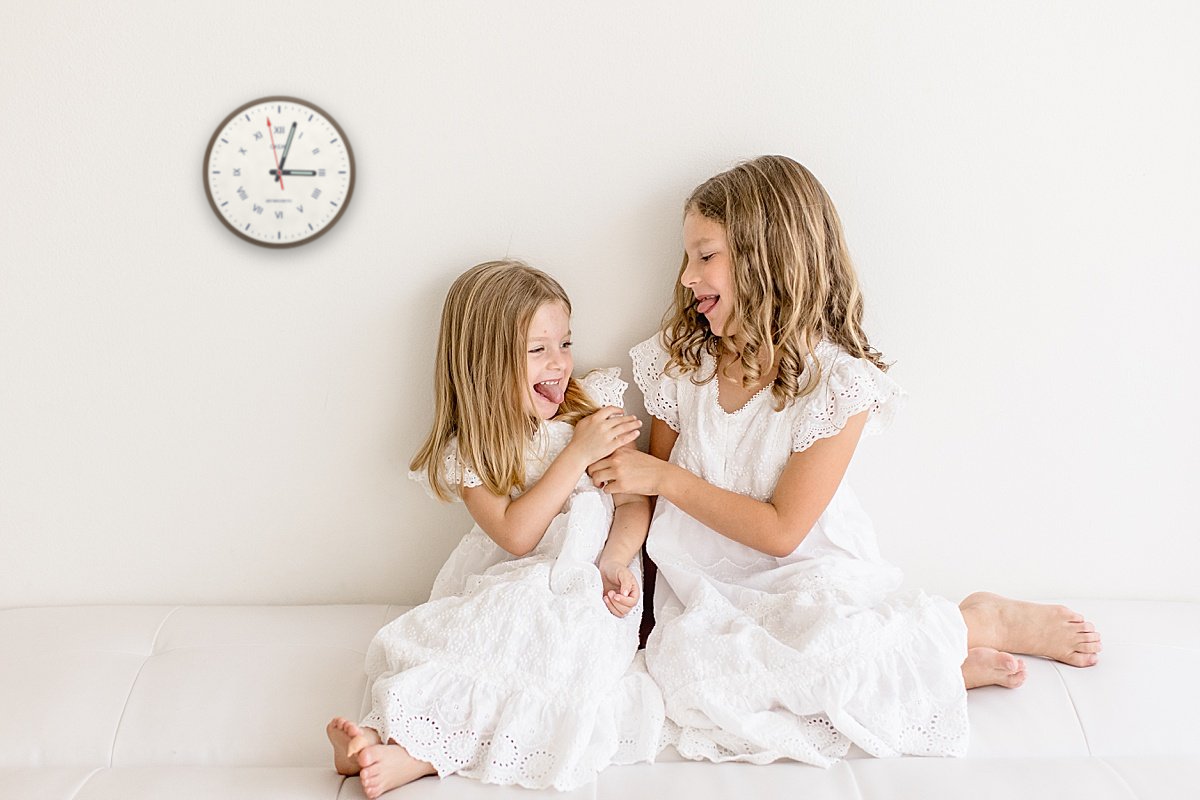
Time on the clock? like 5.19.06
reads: 3.02.58
